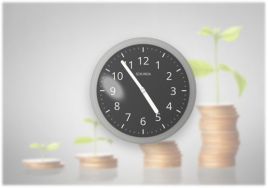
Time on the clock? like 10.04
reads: 4.54
